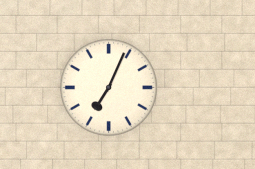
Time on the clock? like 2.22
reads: 7.04
